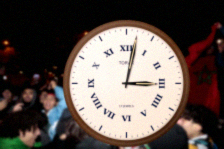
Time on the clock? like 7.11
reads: 3.02
